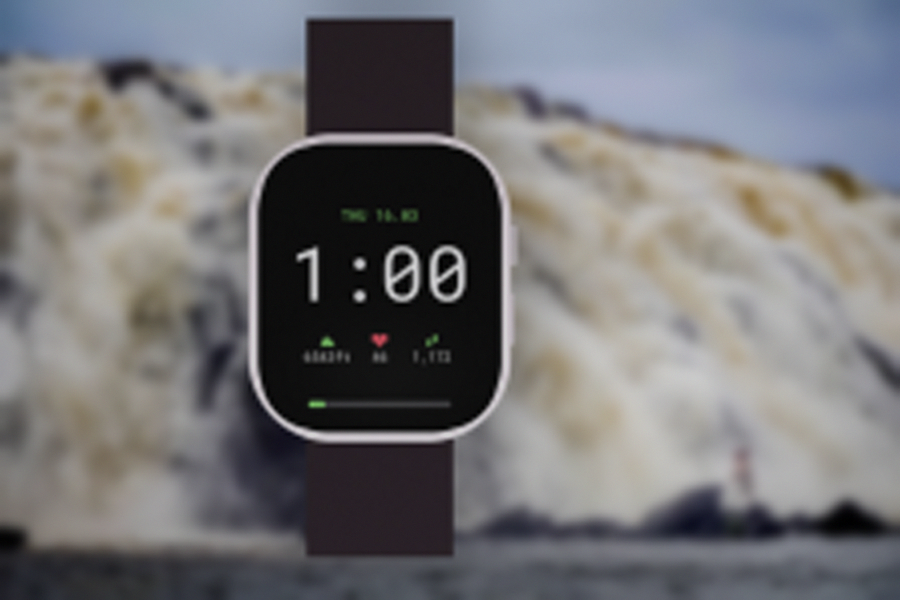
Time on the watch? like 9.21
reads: 1.00
